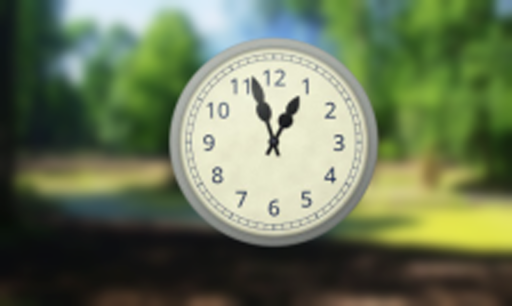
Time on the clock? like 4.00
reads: 12.57
